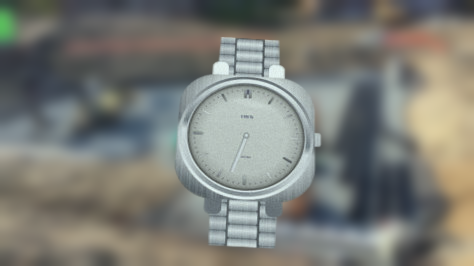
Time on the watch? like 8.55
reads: 6.33
